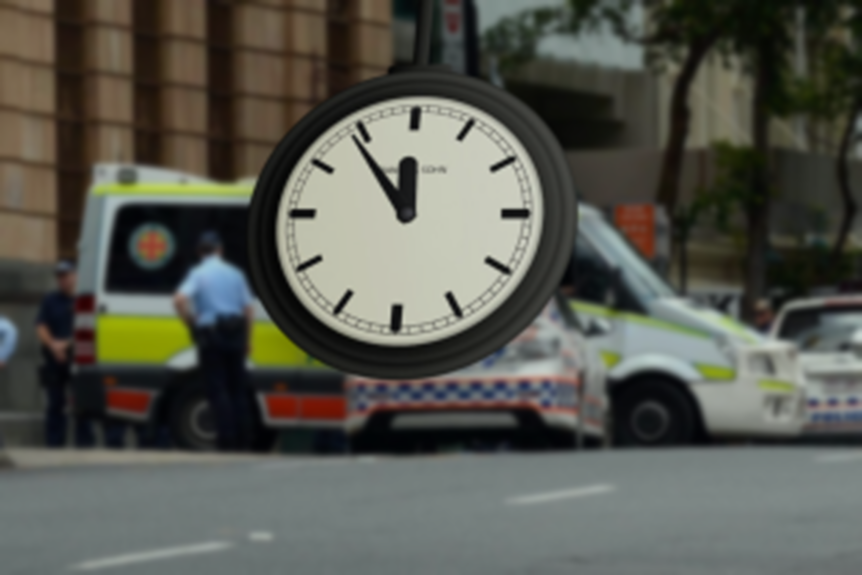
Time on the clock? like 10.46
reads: 11.54
